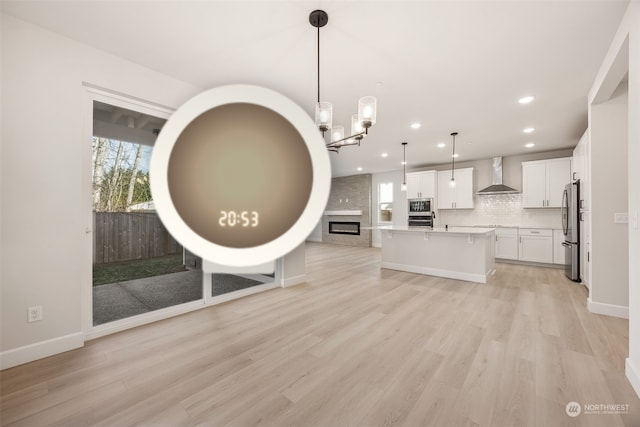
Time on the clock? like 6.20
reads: 20.53
